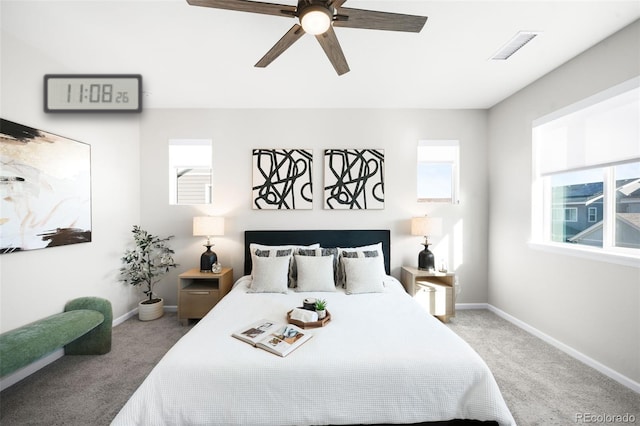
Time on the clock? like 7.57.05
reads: 11.08.26
